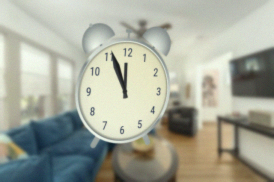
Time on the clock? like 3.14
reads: 11.56
